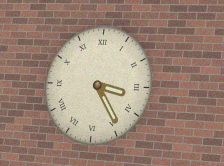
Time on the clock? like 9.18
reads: 3.24
